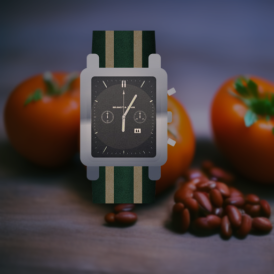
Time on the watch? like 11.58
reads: 6.05
